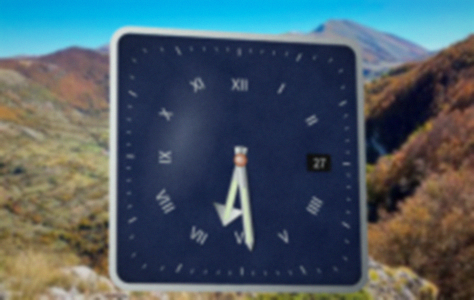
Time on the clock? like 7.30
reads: 6.29
